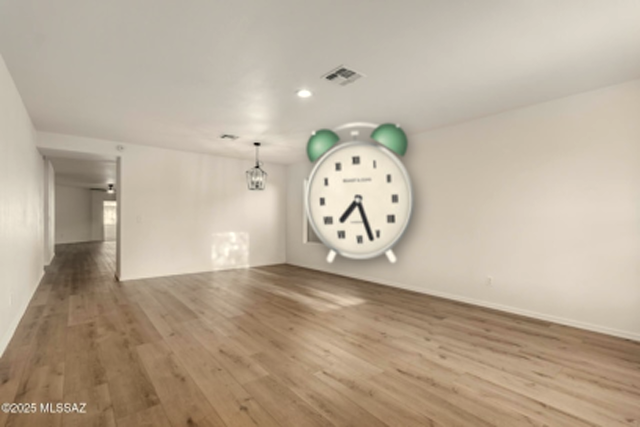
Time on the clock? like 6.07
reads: 7.27
